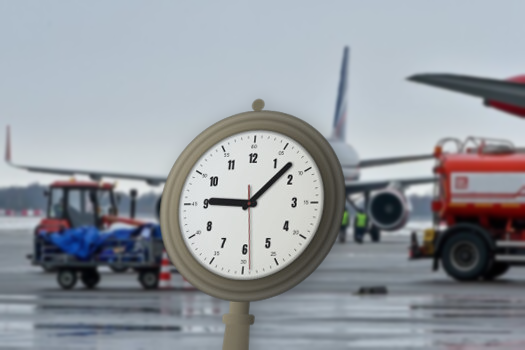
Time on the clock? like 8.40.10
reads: 9.07.29
